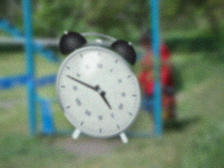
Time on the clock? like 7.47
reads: 4.48
